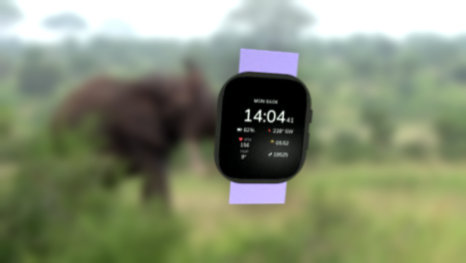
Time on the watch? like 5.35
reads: 14.04
